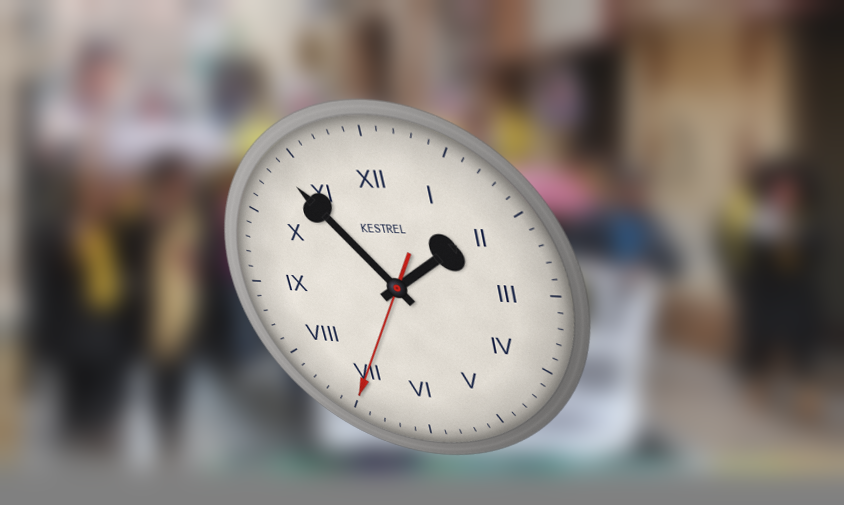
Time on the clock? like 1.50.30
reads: 1.53.35
